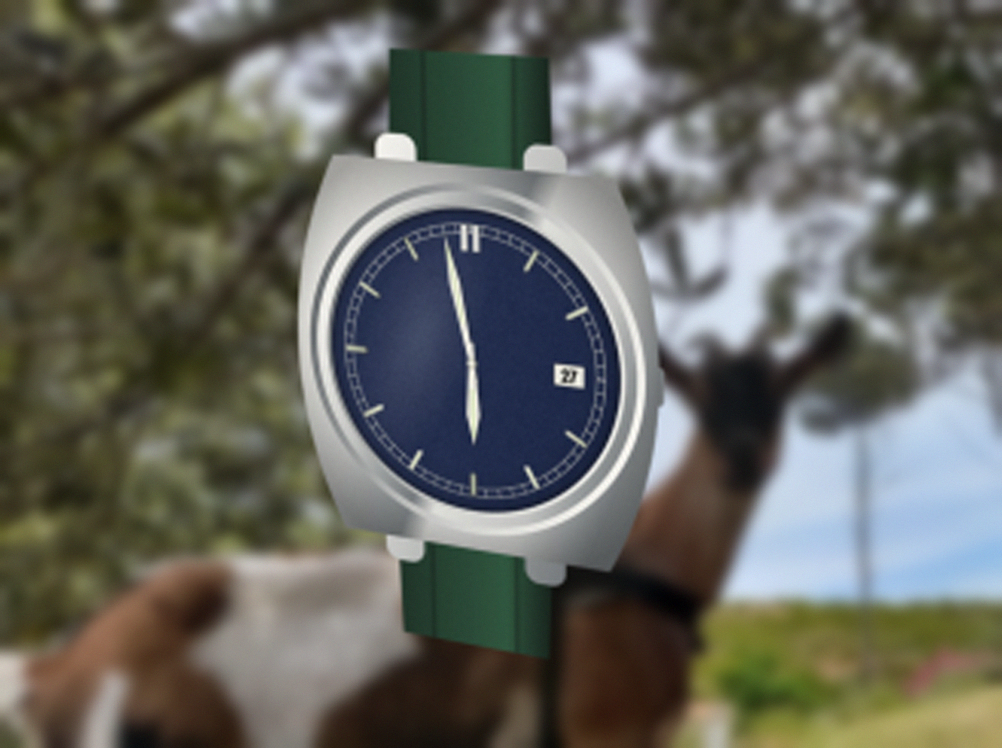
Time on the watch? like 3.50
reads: 5.58
